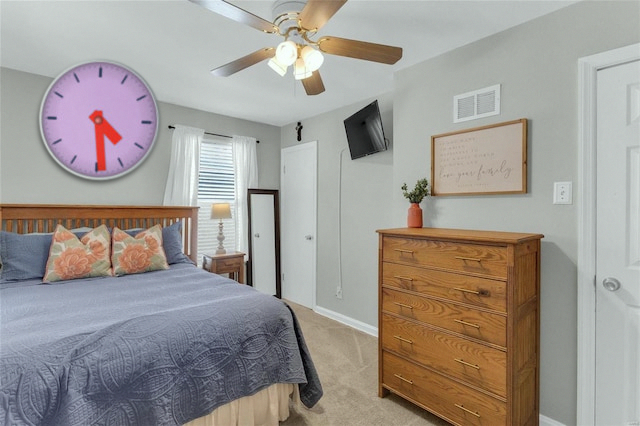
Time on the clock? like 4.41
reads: 4.29
